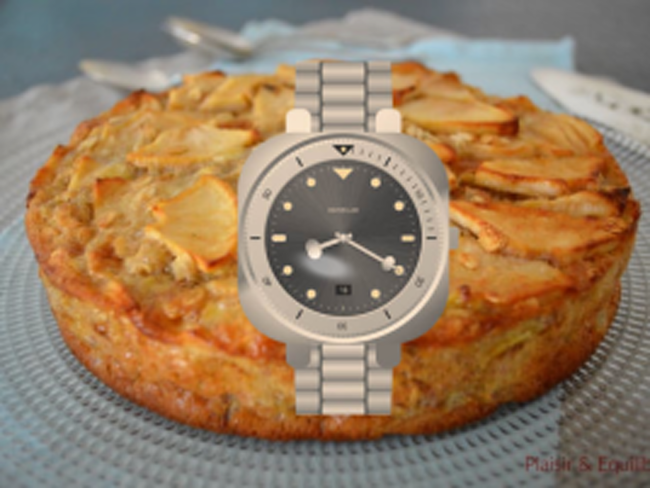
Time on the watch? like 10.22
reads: 8.20
